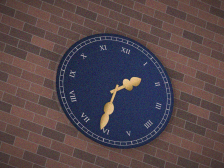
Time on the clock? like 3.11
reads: 1.31
